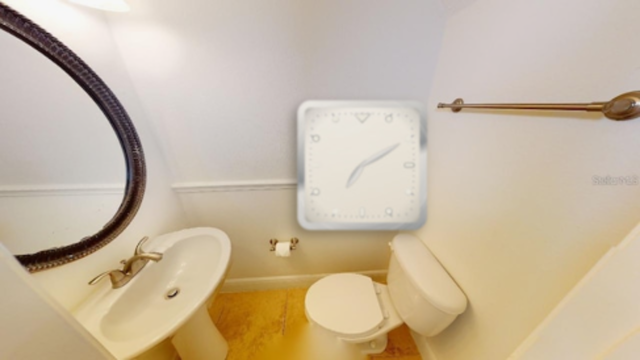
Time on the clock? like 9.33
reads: 7.10
